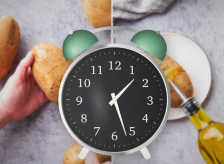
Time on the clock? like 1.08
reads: 1.27
